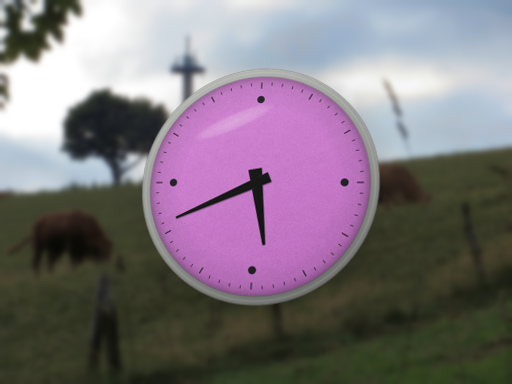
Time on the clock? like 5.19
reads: 5.41
